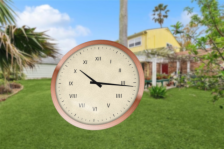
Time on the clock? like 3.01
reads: 10.16
